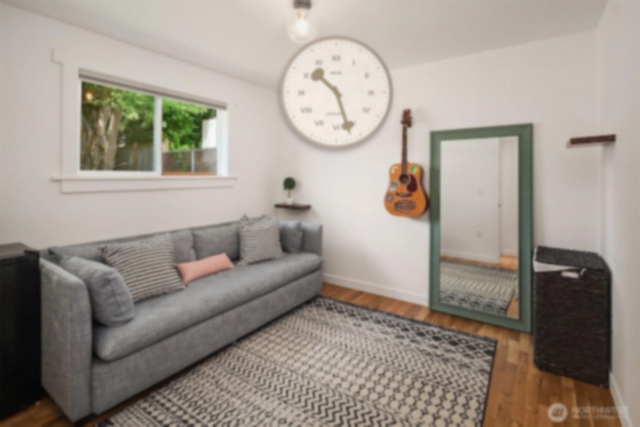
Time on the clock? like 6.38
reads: 10.27
